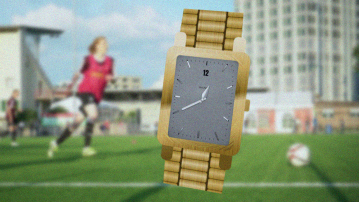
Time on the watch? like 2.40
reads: 12.40
